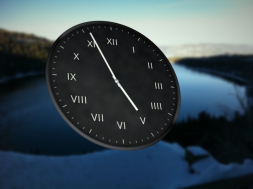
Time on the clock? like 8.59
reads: 4.56
